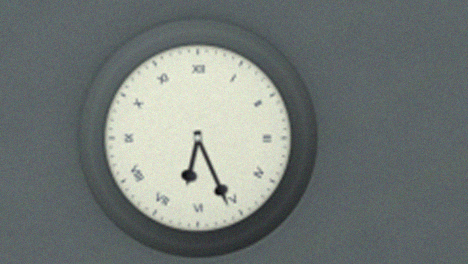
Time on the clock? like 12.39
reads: 6.26
